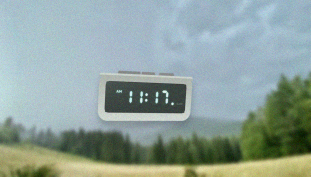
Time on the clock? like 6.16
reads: 11.17
